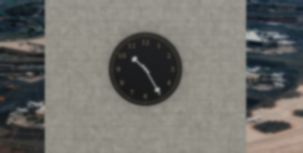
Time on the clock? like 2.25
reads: 10.25
